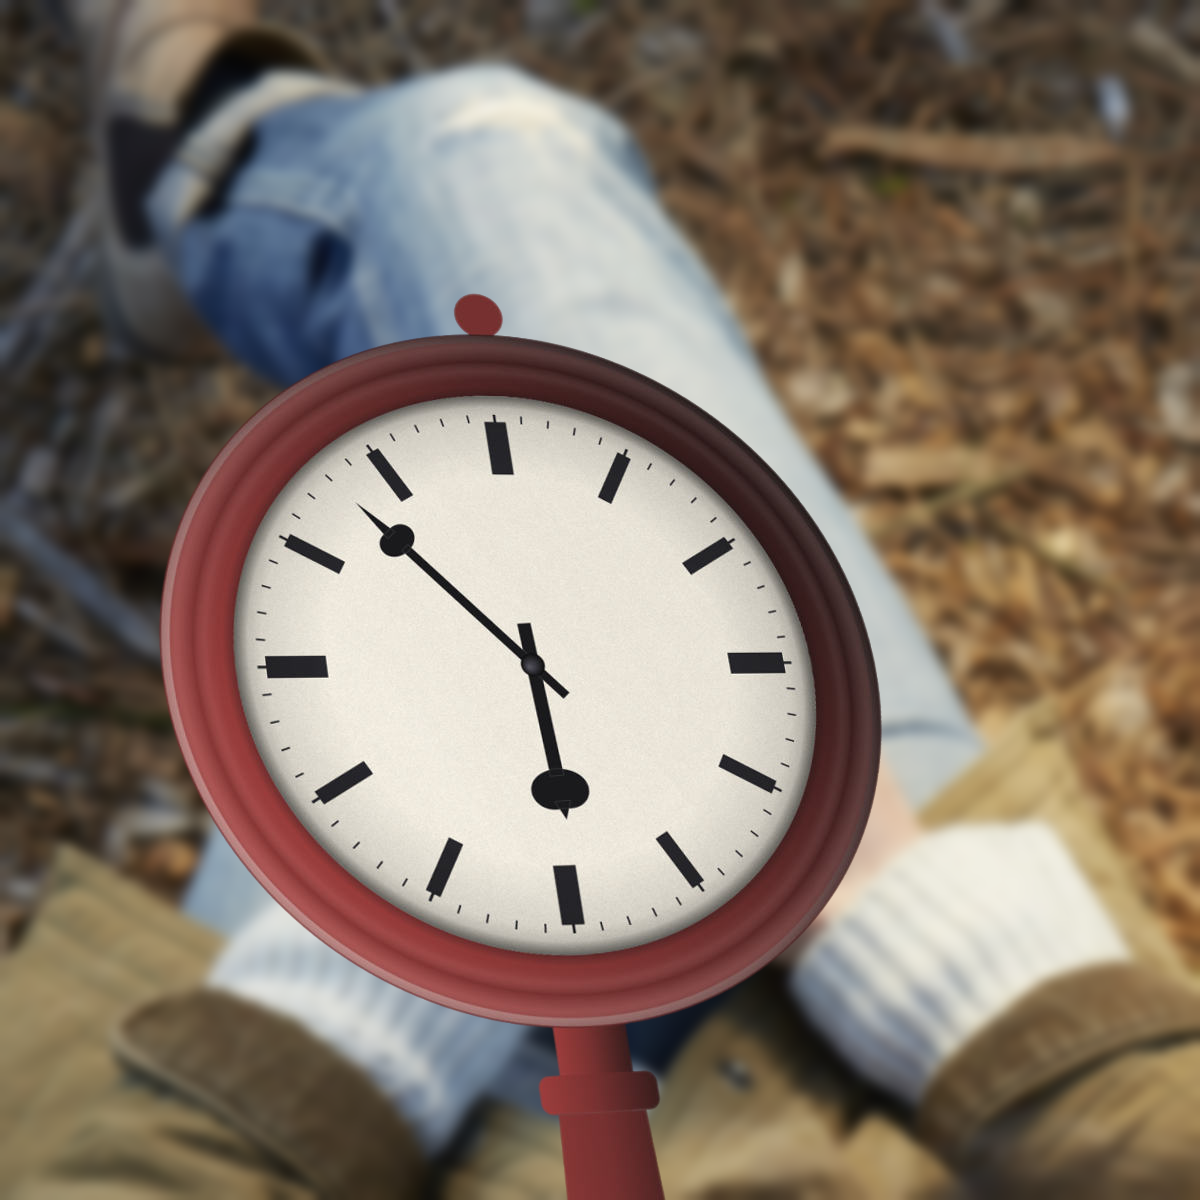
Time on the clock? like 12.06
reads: 5.53
